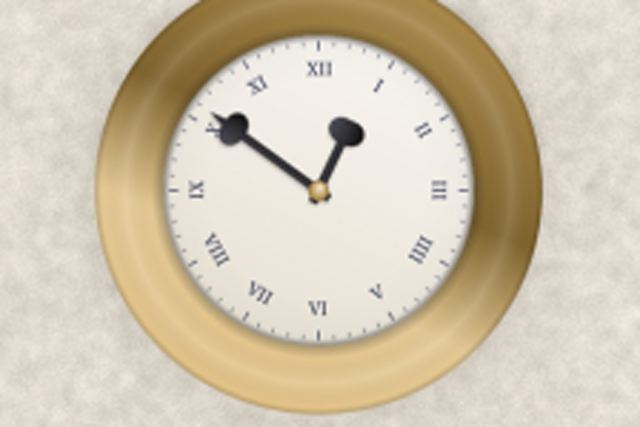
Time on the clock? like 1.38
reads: 12.51
